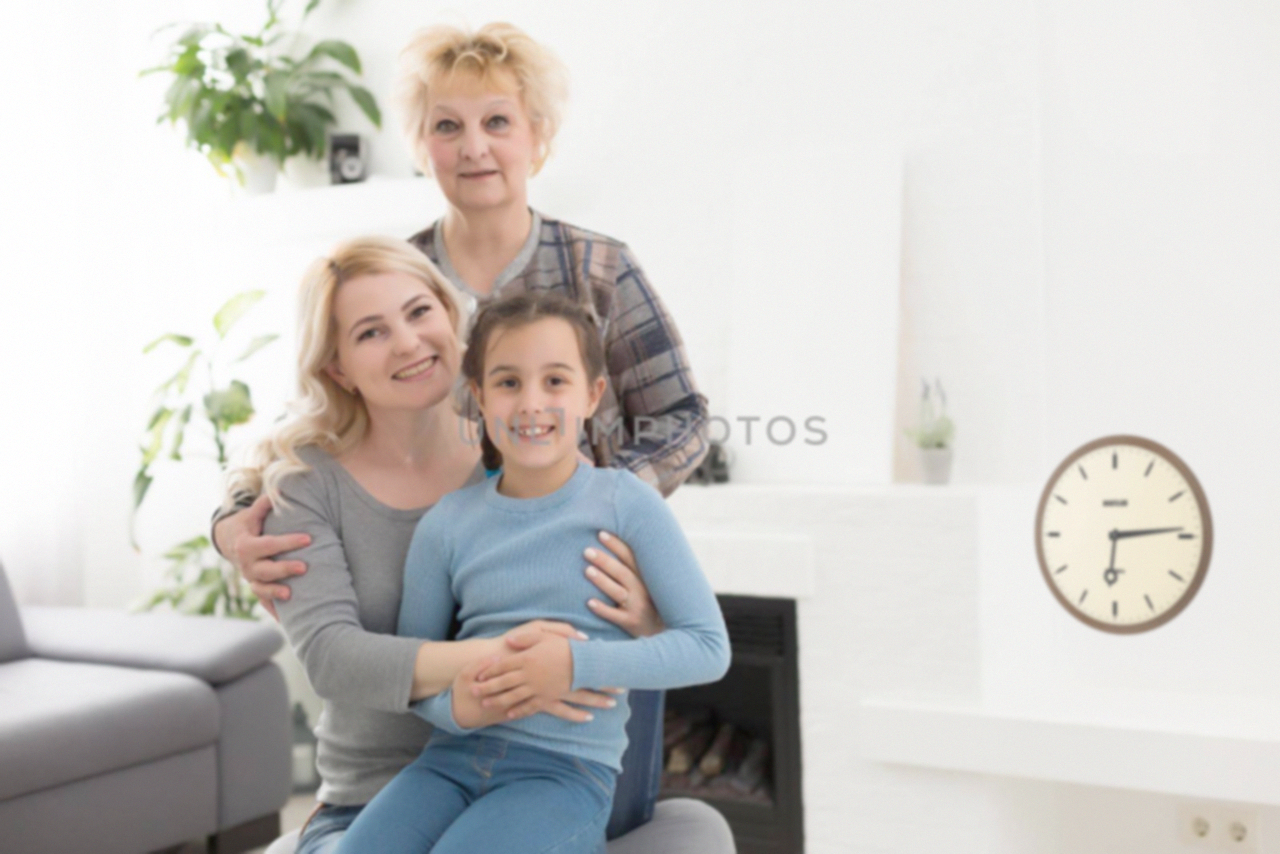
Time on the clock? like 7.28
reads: 6.14
